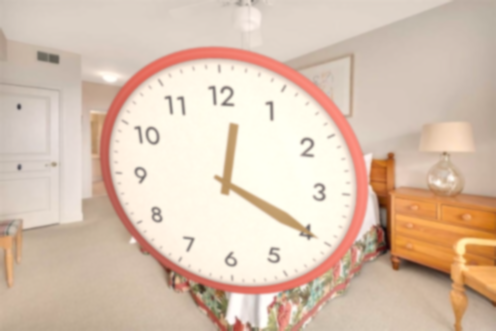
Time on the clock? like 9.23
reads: 12.20
